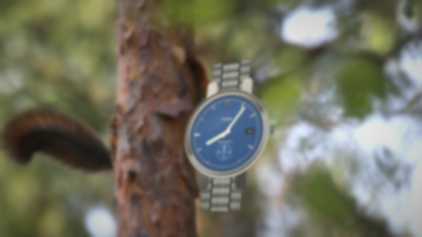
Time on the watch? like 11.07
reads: 8.06
